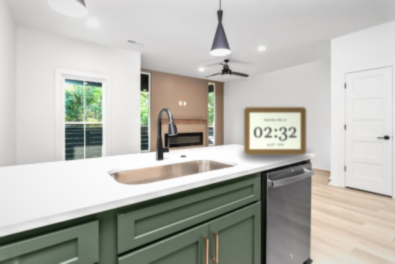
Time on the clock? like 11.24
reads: 2.32
